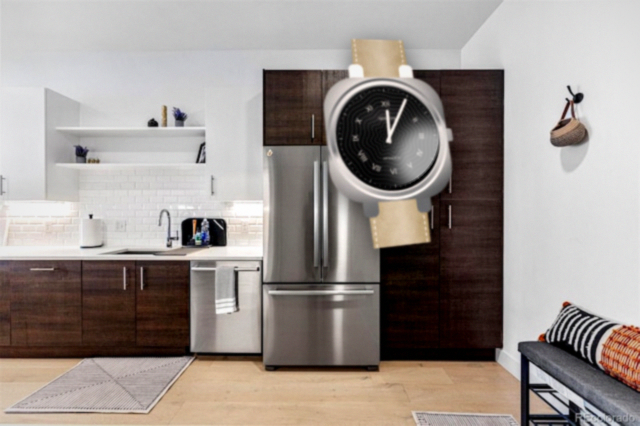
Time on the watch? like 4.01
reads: 12.05
